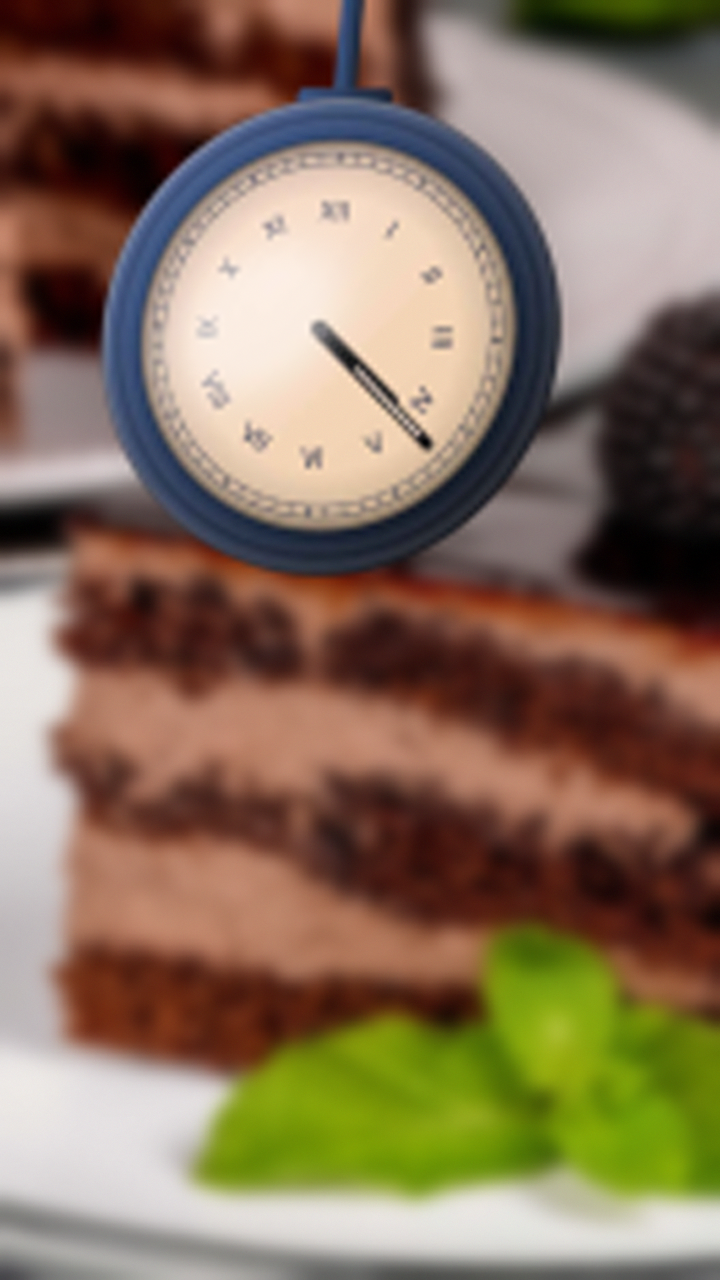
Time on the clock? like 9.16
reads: 4.22
